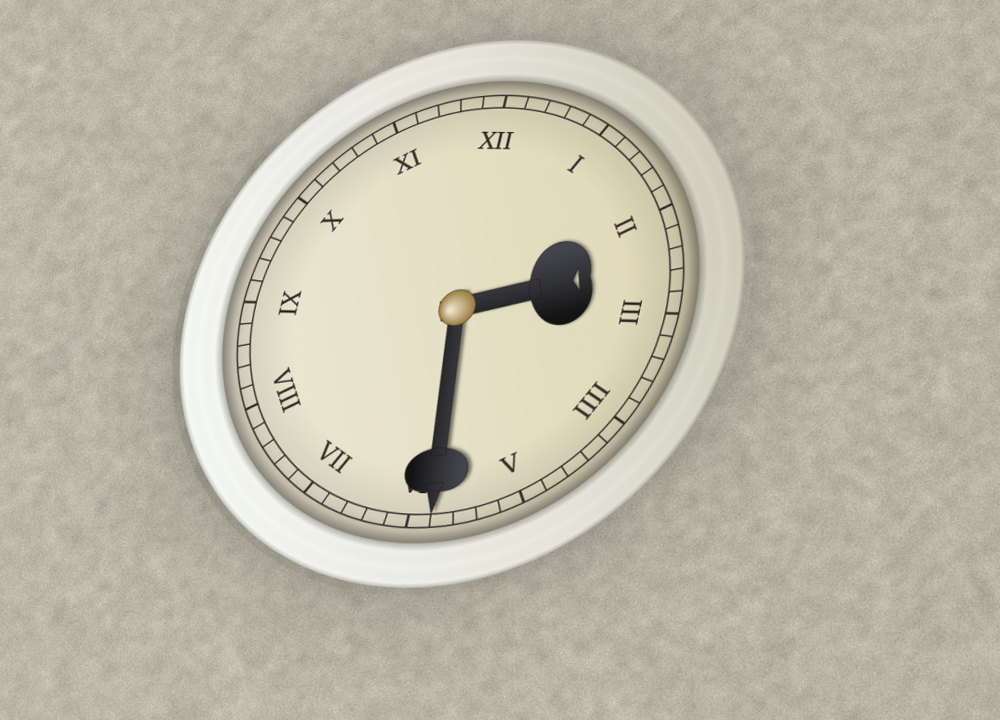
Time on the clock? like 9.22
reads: 2.29
